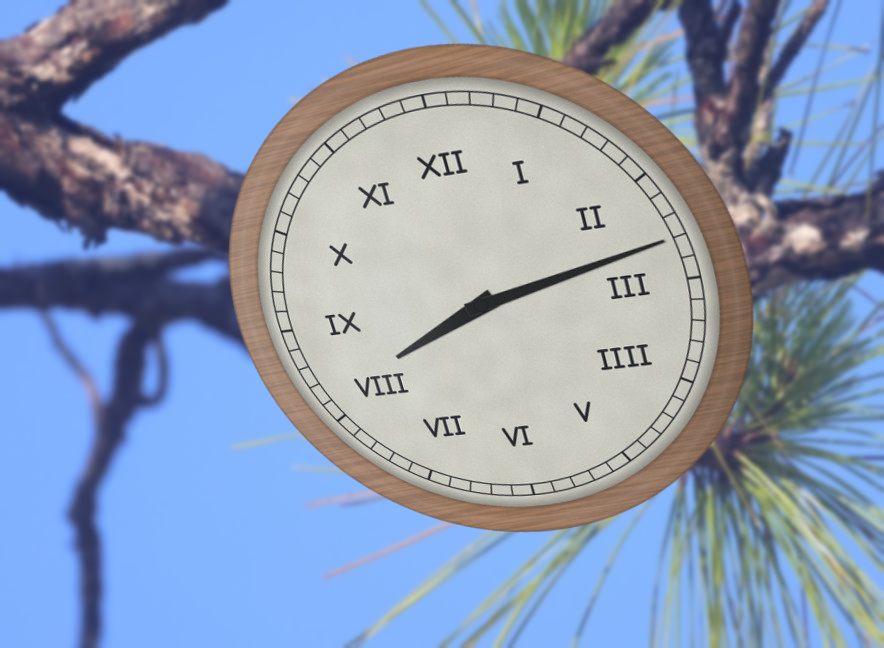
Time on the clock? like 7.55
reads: 8.13
